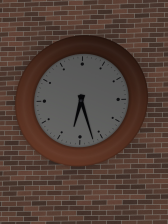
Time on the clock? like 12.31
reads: 6.27
